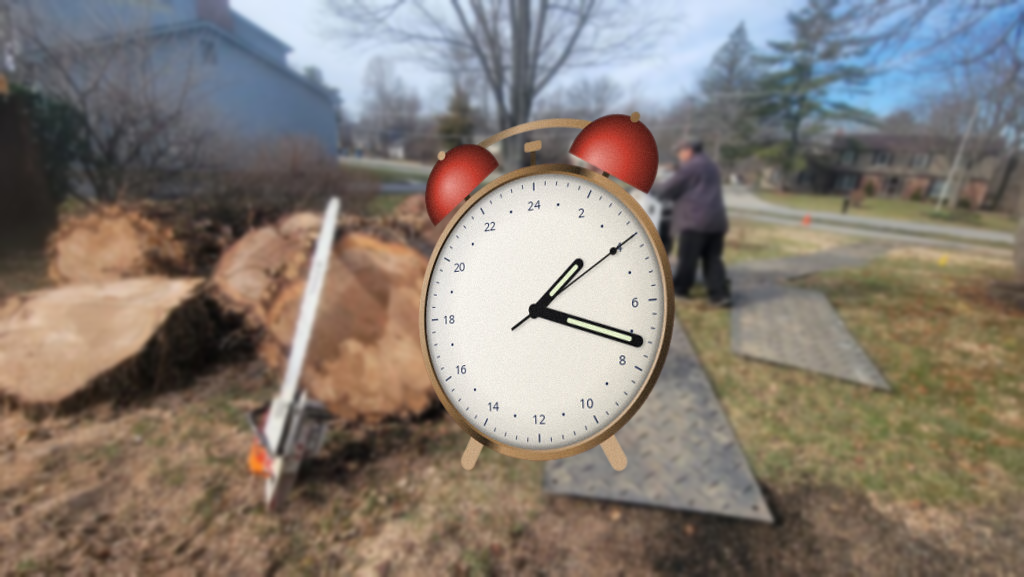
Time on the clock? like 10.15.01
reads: 3.18.10
